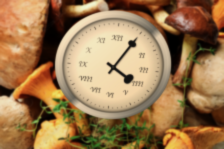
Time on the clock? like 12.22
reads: 4.05
